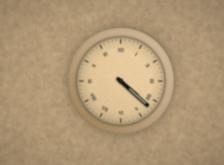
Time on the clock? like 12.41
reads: 4.22
